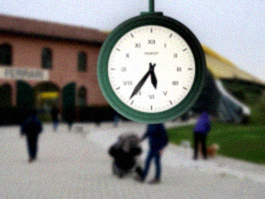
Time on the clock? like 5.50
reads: 5.36
